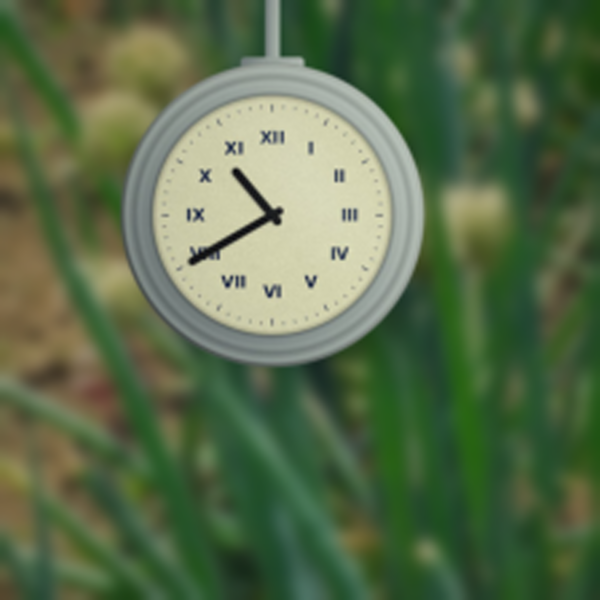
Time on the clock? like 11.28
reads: 10.40
